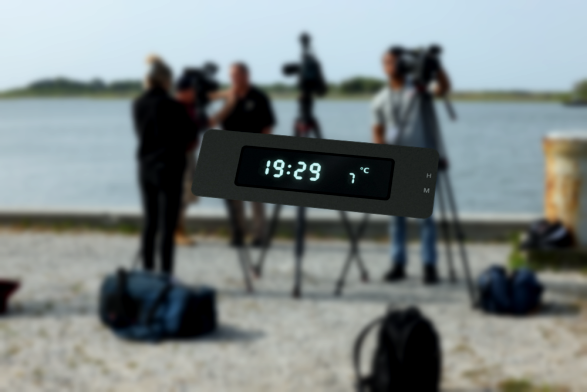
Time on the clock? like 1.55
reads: 19.29
